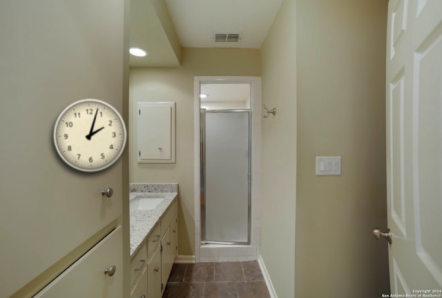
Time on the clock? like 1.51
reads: 2.03
